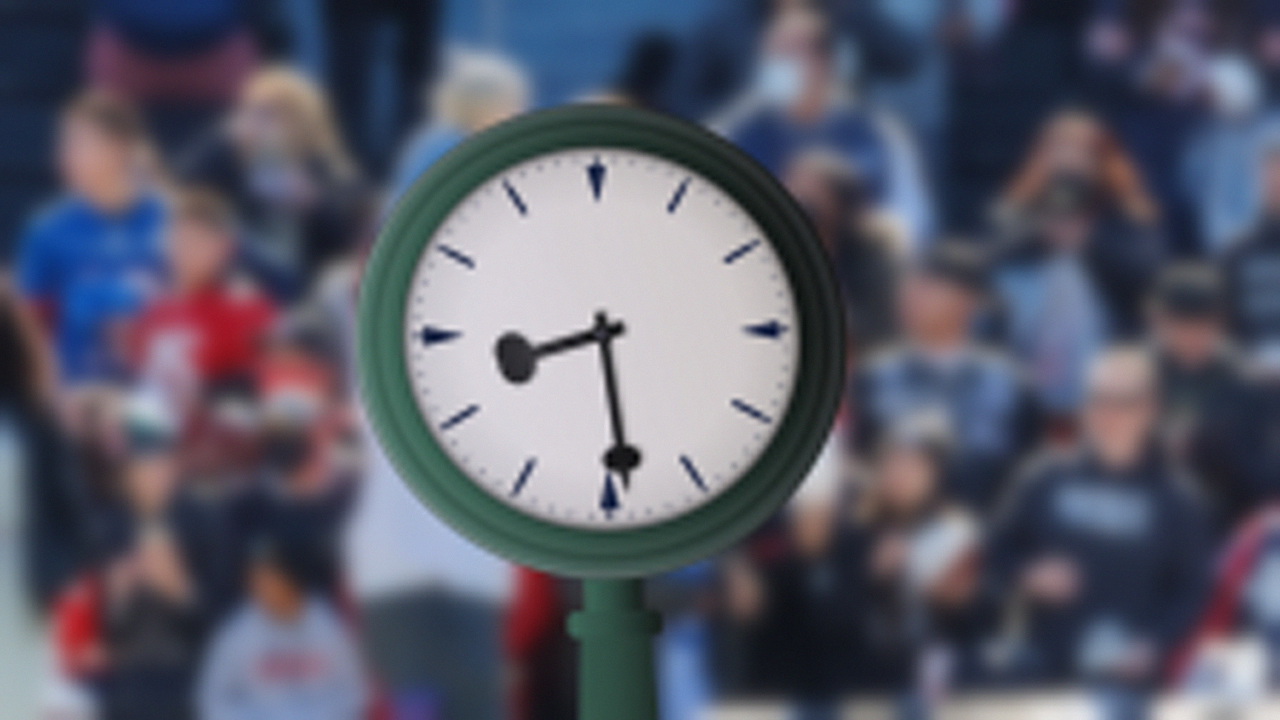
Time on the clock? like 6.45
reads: 8.29
